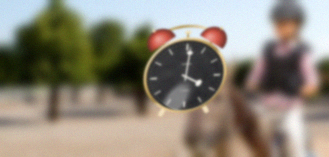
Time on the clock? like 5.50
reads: 4.01
